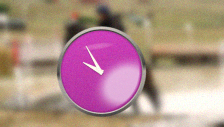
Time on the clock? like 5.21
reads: 9.55
